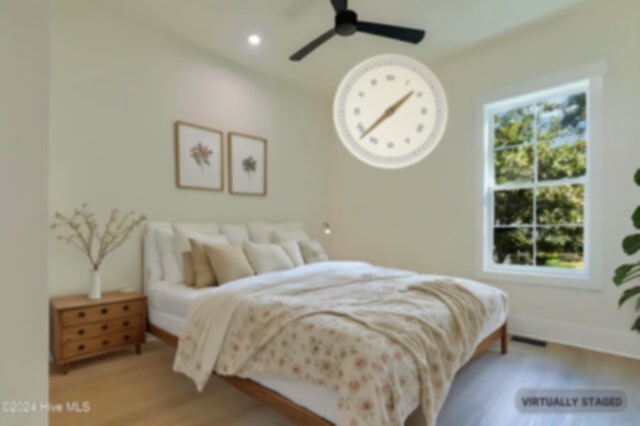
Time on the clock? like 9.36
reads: 1.38
